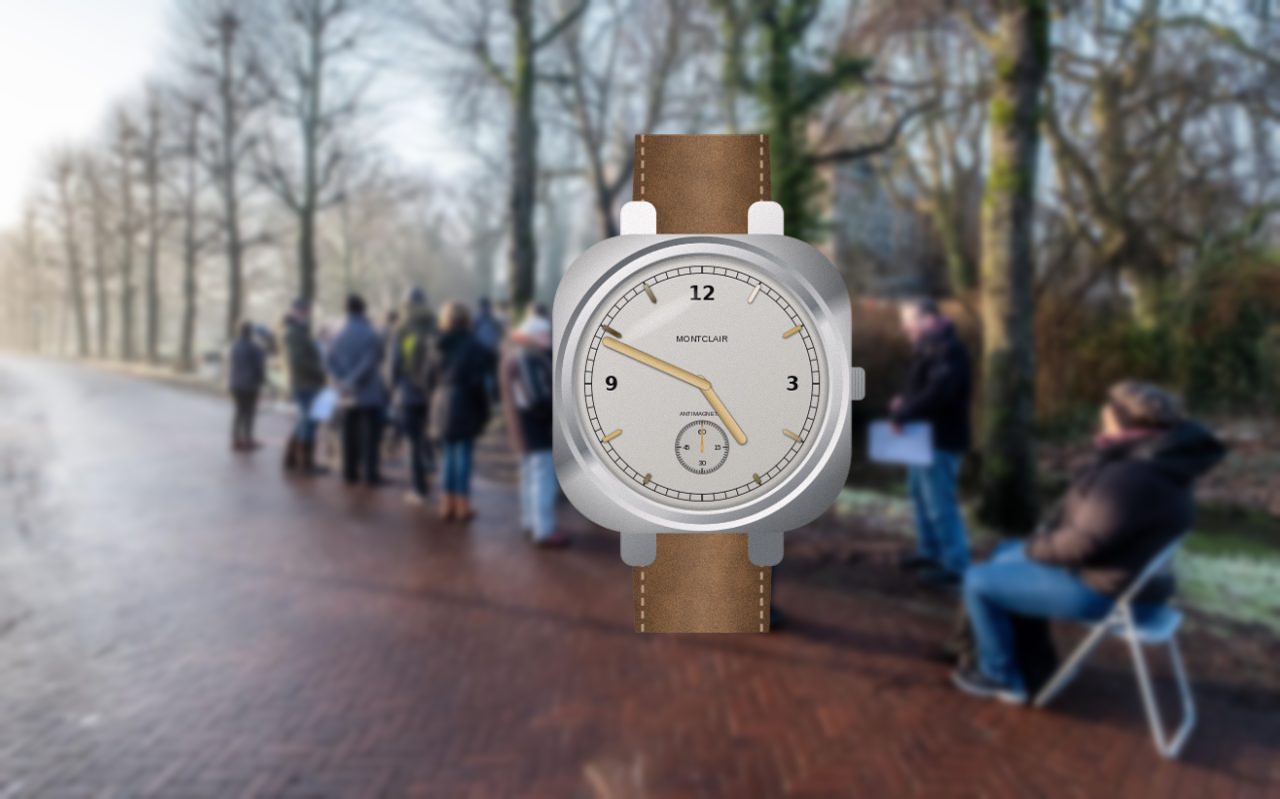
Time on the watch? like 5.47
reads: 4.49
